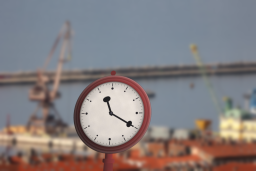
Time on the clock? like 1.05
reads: 11.20
